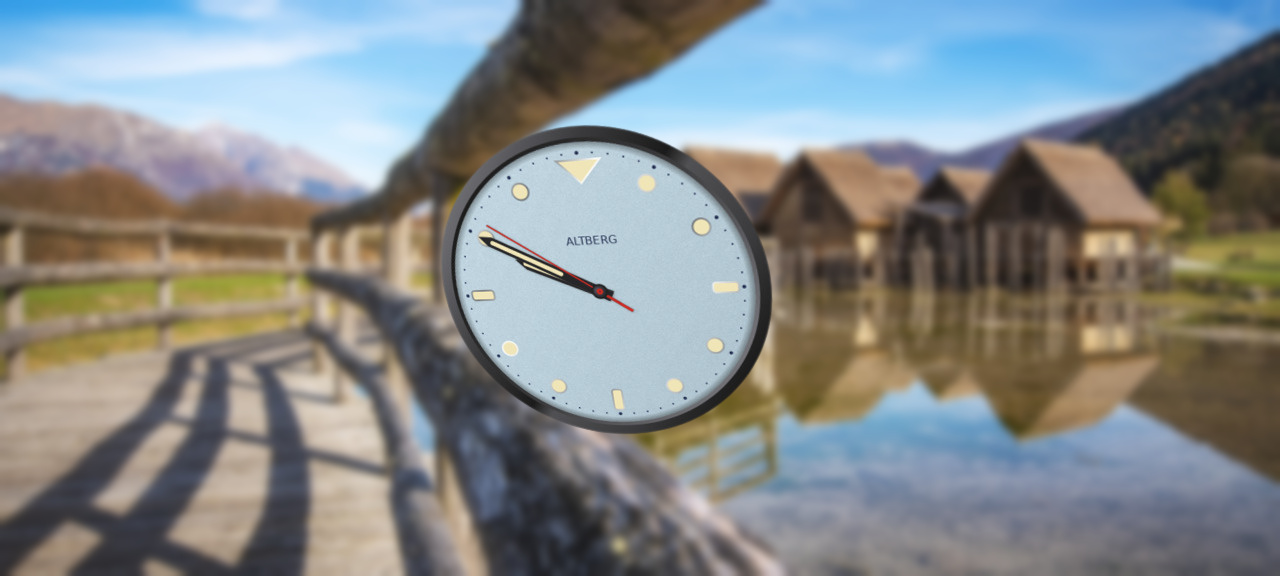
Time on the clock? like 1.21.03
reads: 9.49.51
